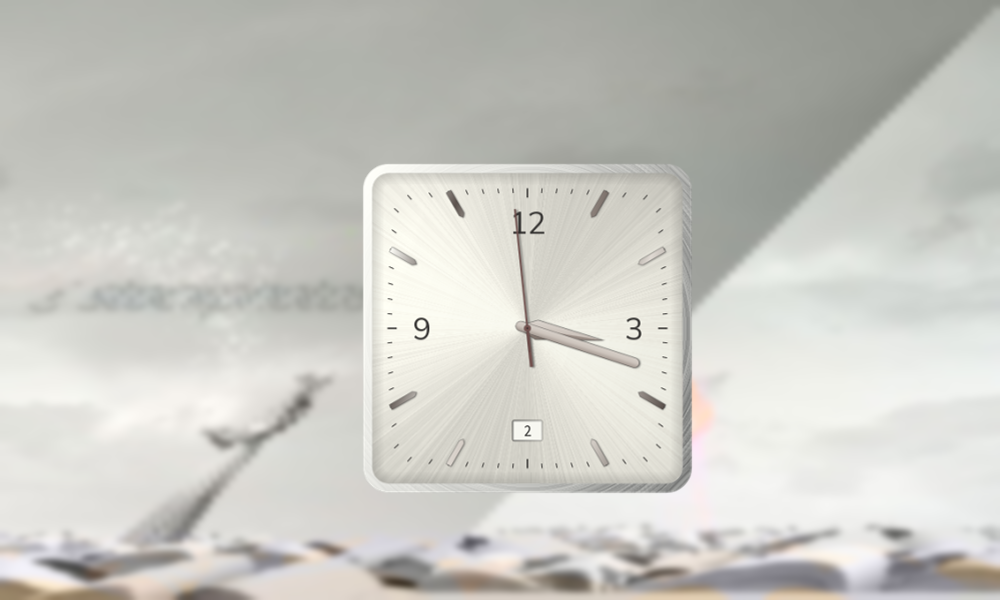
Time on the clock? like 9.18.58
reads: 3.17.59
